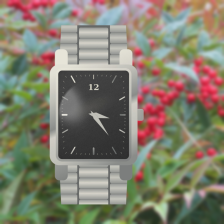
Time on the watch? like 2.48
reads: 3.24
